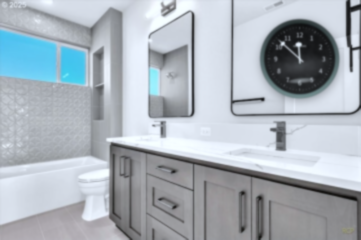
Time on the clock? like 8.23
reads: 11.52
